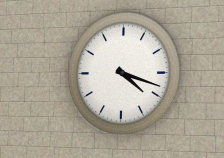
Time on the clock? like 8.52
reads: 4.18
